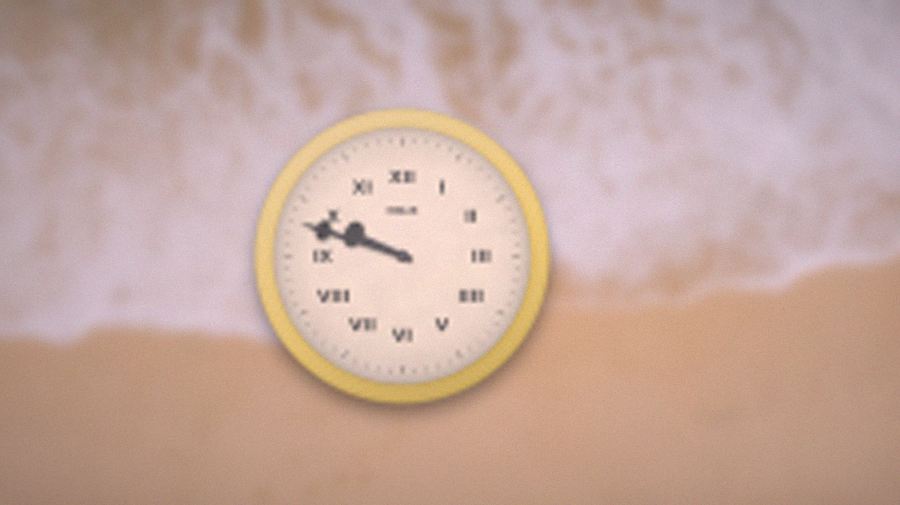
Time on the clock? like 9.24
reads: 9.48
